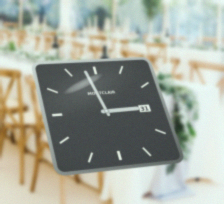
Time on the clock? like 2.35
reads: 2.58
